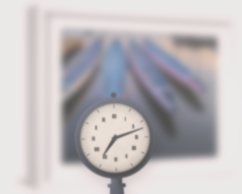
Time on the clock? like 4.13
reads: 7.12
